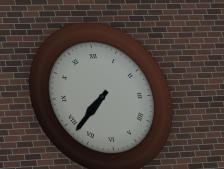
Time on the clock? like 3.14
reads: 7.38
